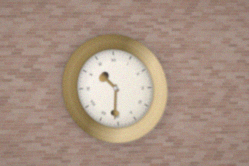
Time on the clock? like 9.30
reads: 10.31
